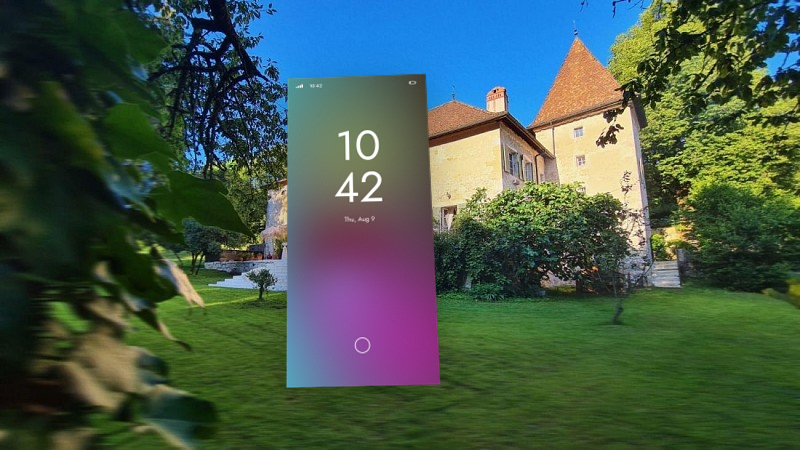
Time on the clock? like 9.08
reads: 10.42
